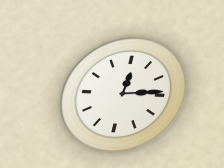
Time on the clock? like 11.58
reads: 12.14
